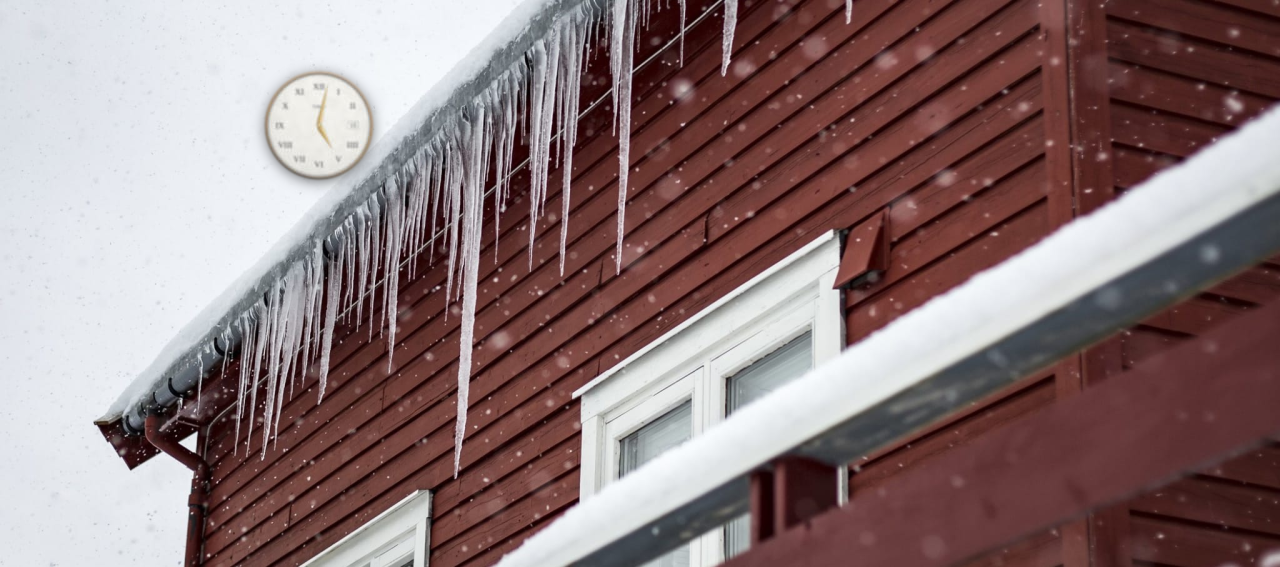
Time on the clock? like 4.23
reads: 5.02
